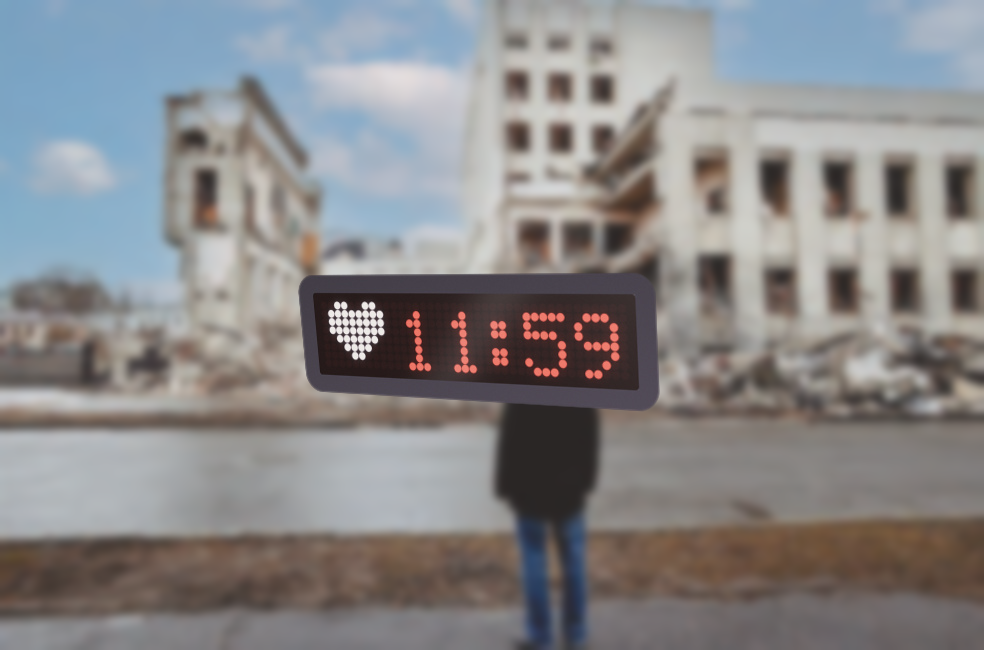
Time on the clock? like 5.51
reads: 11.59
